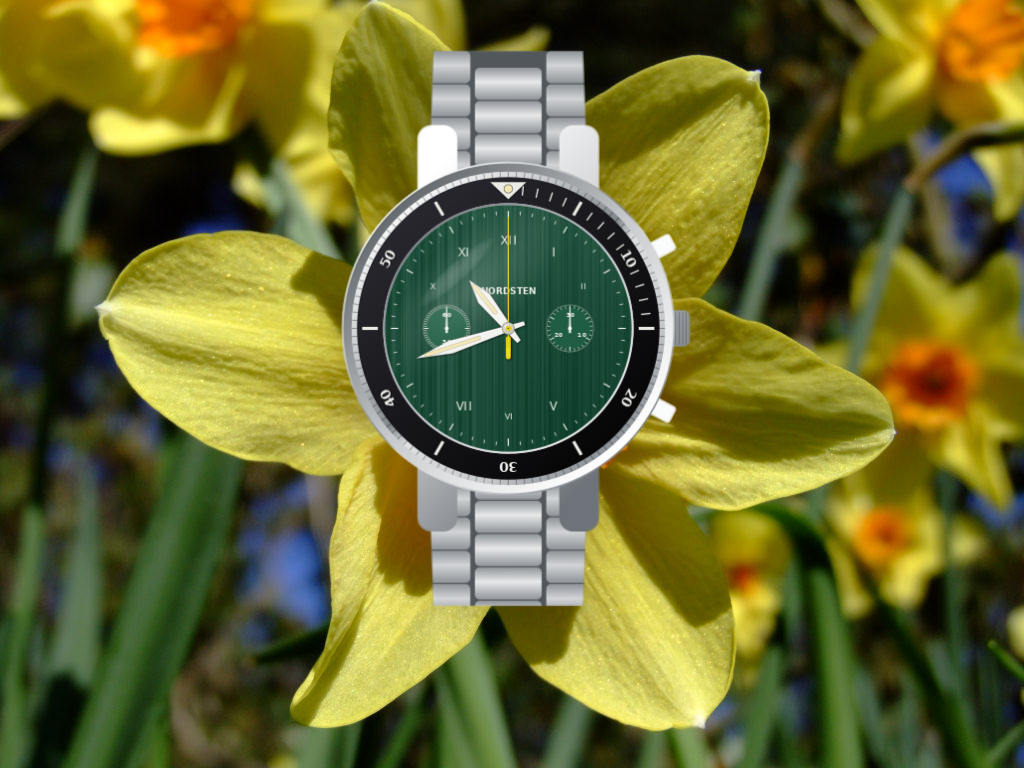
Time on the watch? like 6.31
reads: 10.42
